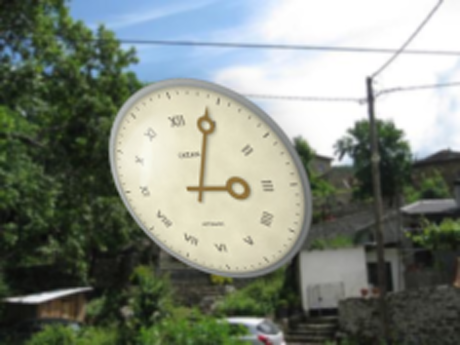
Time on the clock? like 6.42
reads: 3.04
